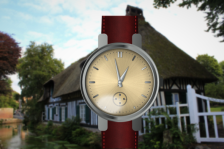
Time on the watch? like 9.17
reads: 12.58
